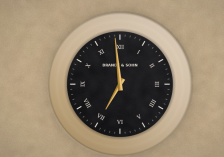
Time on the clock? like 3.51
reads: 6.59
